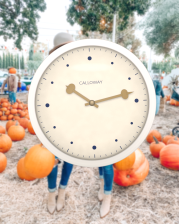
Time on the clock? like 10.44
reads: 10.13
